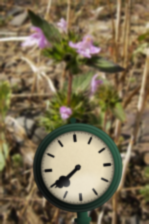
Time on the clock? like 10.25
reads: 7.39
